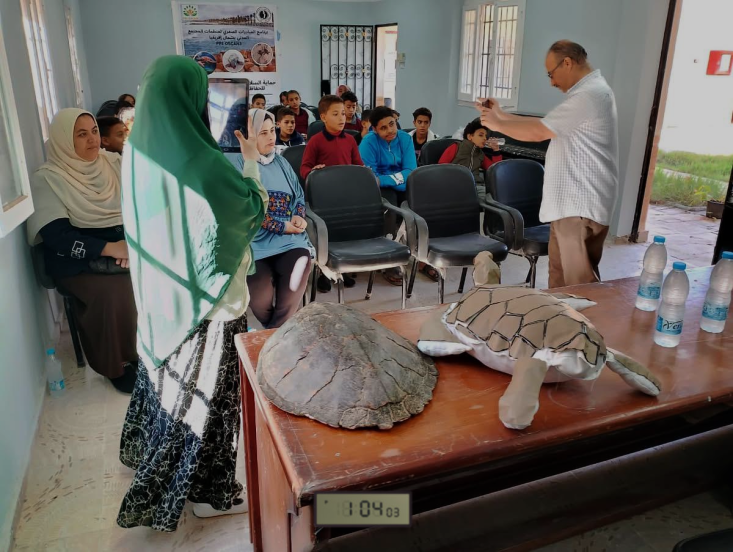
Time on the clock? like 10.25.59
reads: 1.04.03
